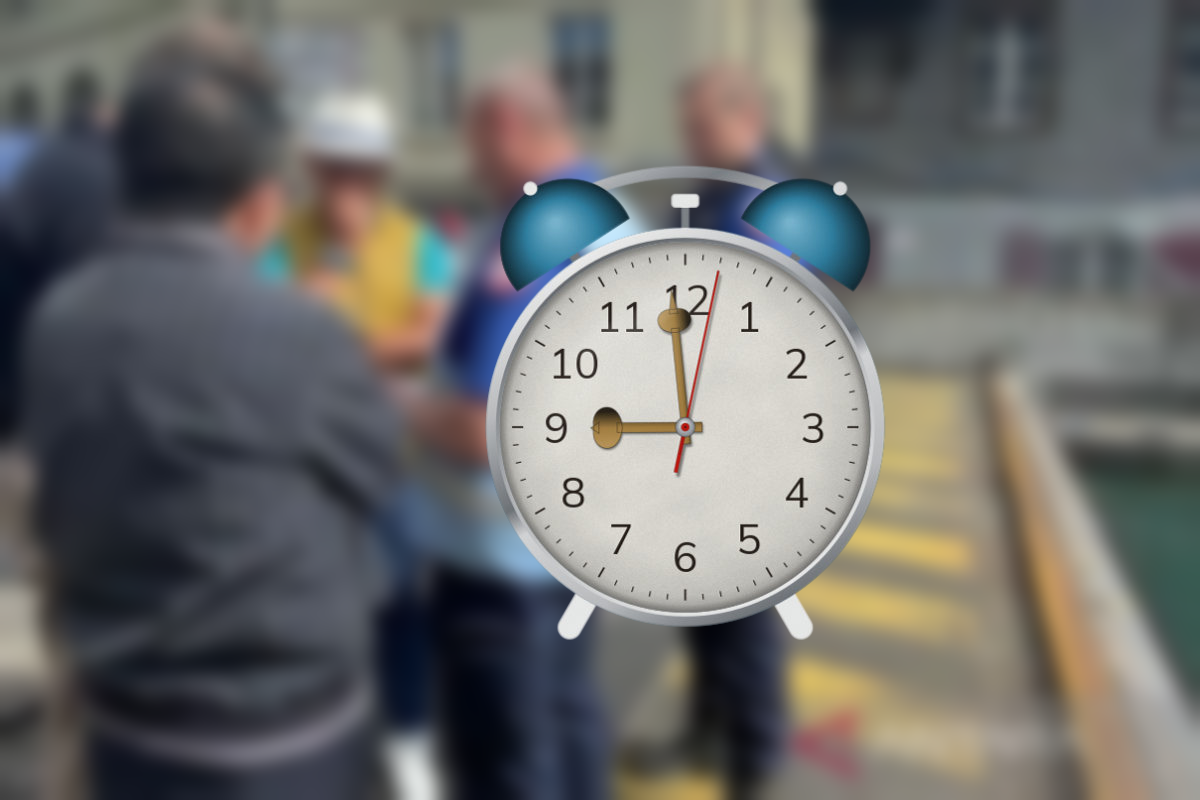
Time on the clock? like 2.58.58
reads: 8.59.02
